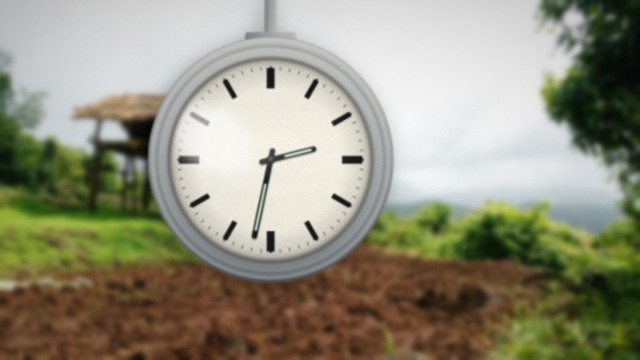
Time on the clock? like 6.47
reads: 2.32
